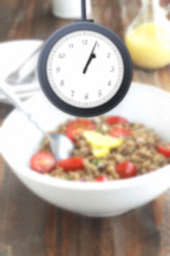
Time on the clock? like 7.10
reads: 1.04
